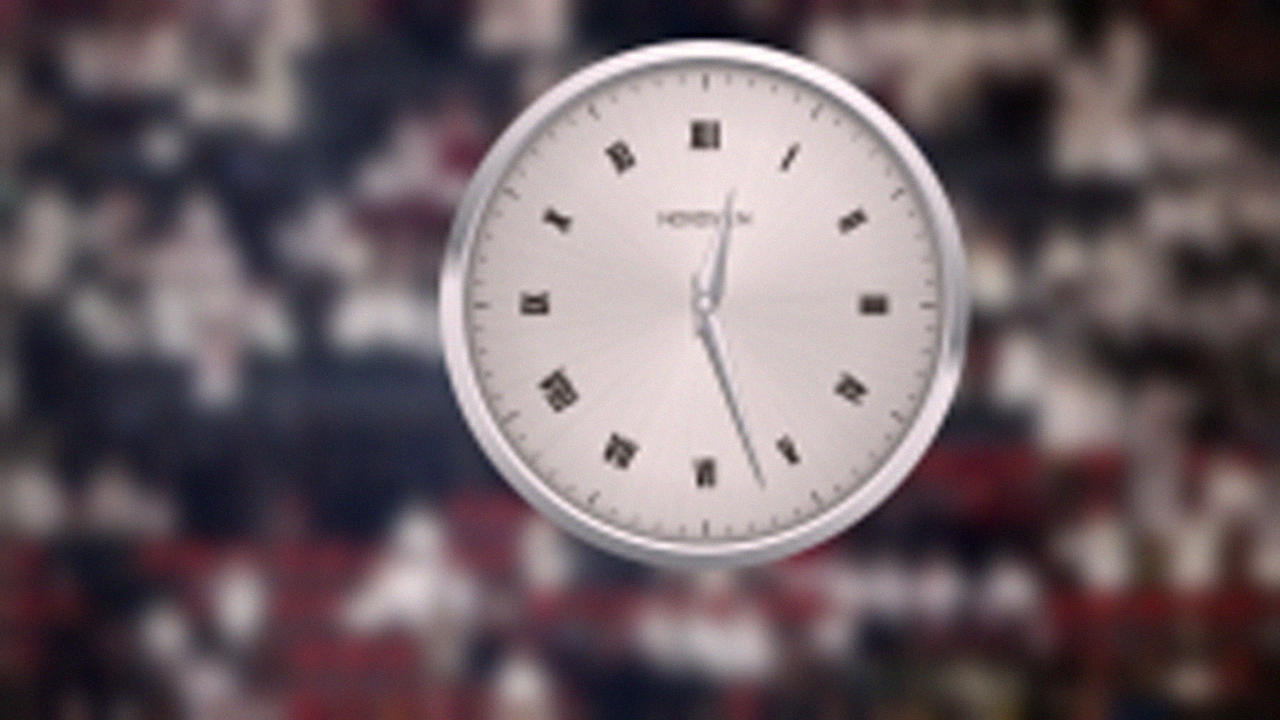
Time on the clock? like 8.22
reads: 12.27
